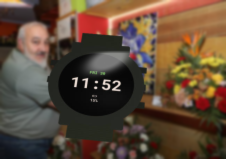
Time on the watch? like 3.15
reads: 11.52
